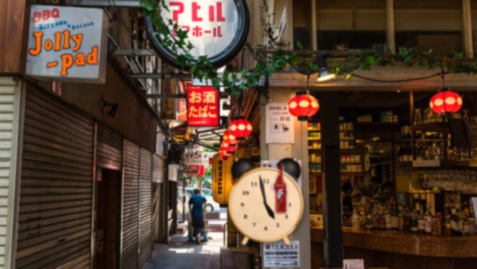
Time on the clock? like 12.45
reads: 4.58
